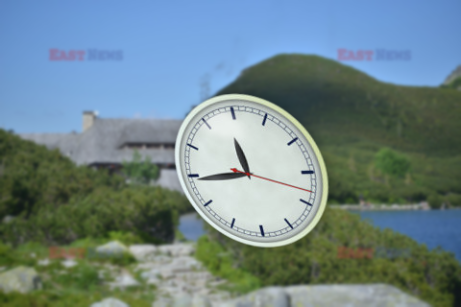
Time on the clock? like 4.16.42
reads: 11.44.18
